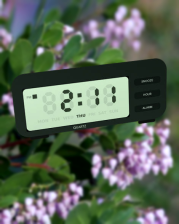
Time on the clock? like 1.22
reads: 2.11
